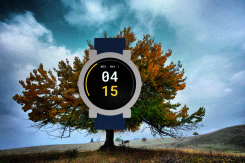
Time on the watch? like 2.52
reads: 4.15
